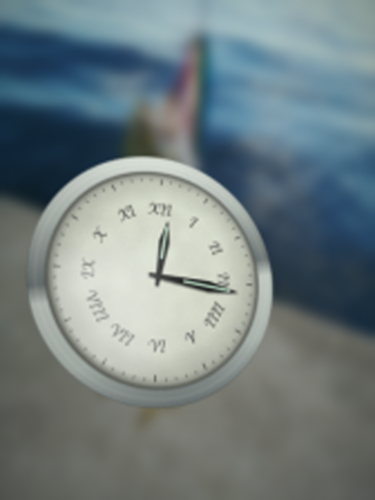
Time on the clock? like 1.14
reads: 12.16
